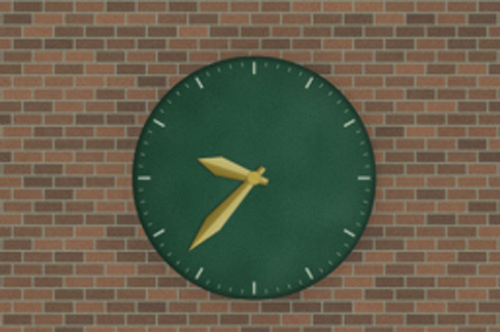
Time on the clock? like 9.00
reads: 9.37
